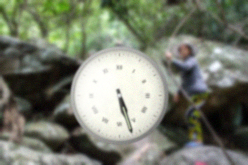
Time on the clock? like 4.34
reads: 5.27
